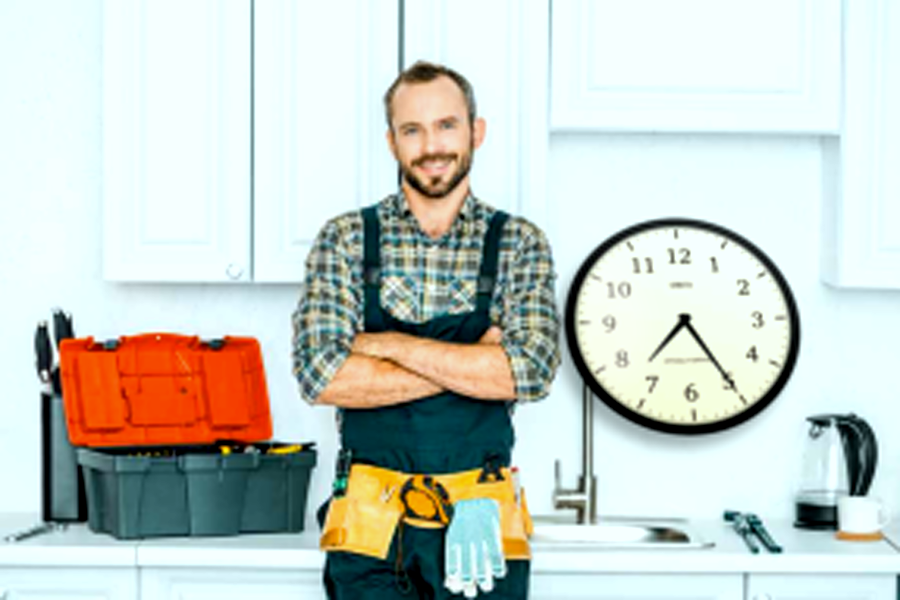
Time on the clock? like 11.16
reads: 7.25
